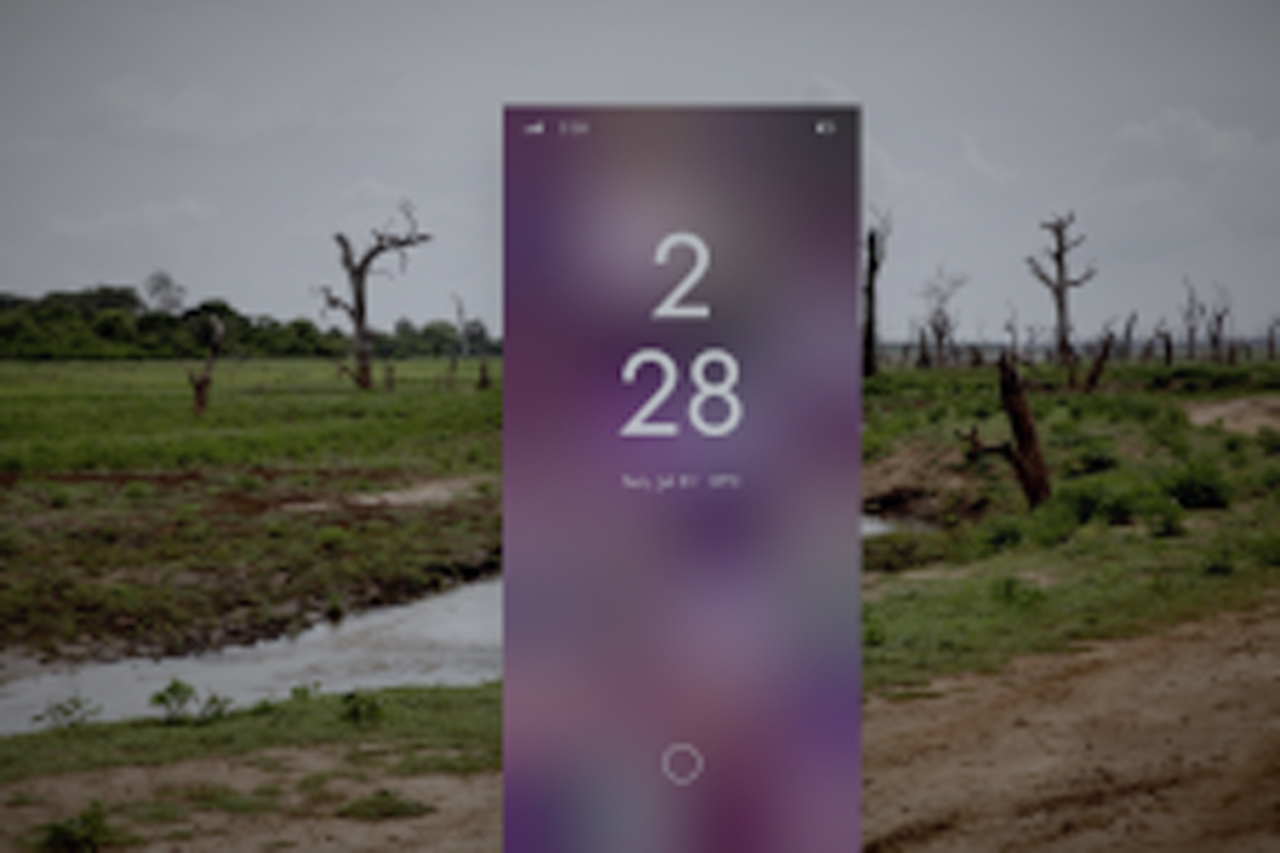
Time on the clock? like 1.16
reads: 2.28
